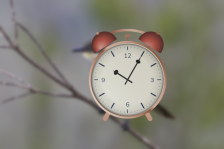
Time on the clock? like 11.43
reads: 10.05
